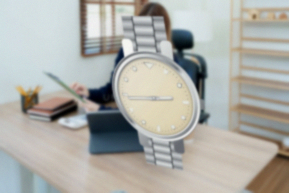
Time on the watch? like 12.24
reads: 2.44
